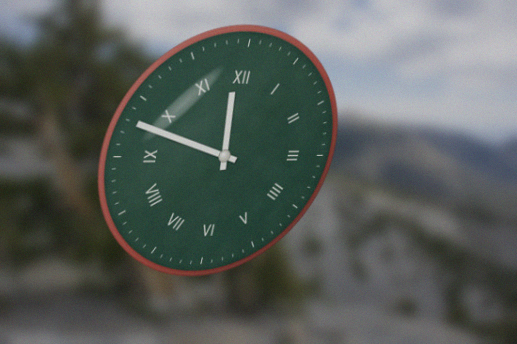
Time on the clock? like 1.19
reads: 11.48
